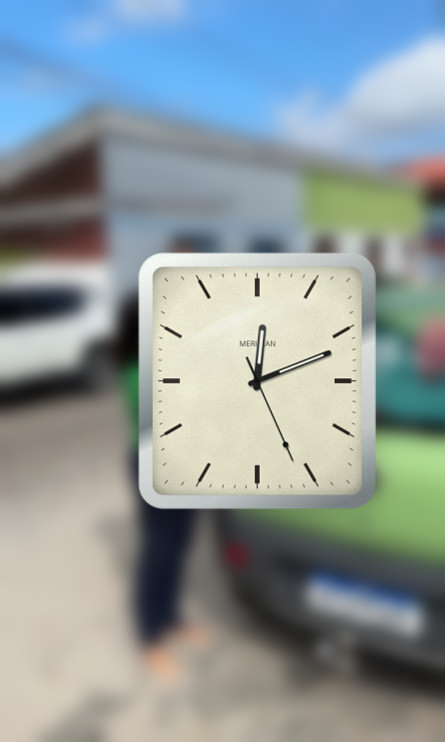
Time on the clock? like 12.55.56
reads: 12.11.26
